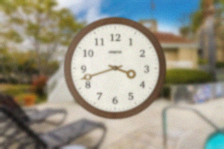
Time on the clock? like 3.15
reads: 3.42
